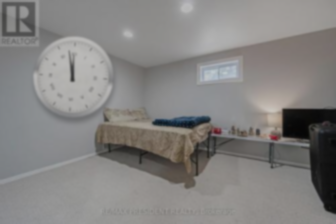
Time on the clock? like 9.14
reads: 11.58
